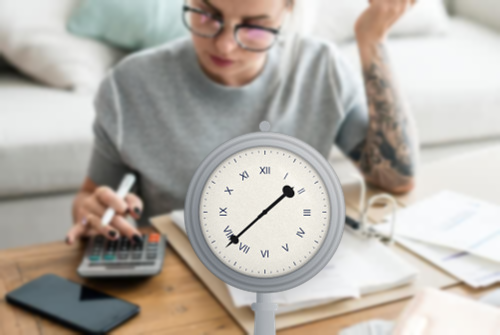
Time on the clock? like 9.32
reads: 1.38
